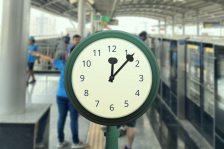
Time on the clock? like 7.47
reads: 12.07
